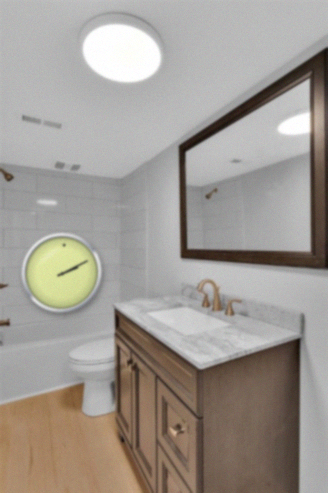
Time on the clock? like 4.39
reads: 2.10
